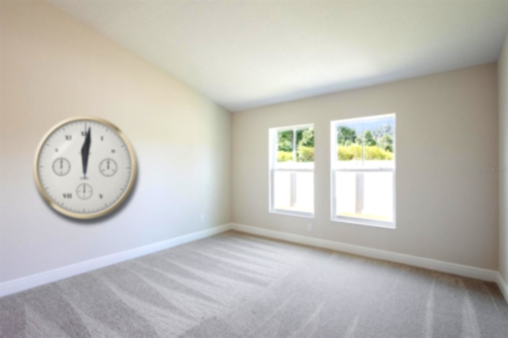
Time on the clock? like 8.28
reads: 12.01
